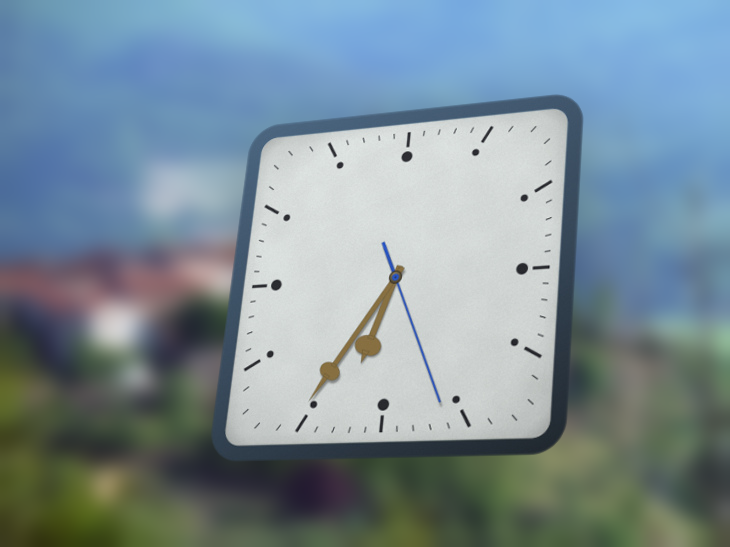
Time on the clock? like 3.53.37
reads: 6.35.26
